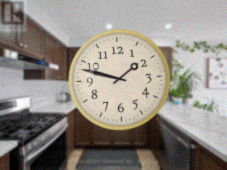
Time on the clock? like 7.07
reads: 1.48
